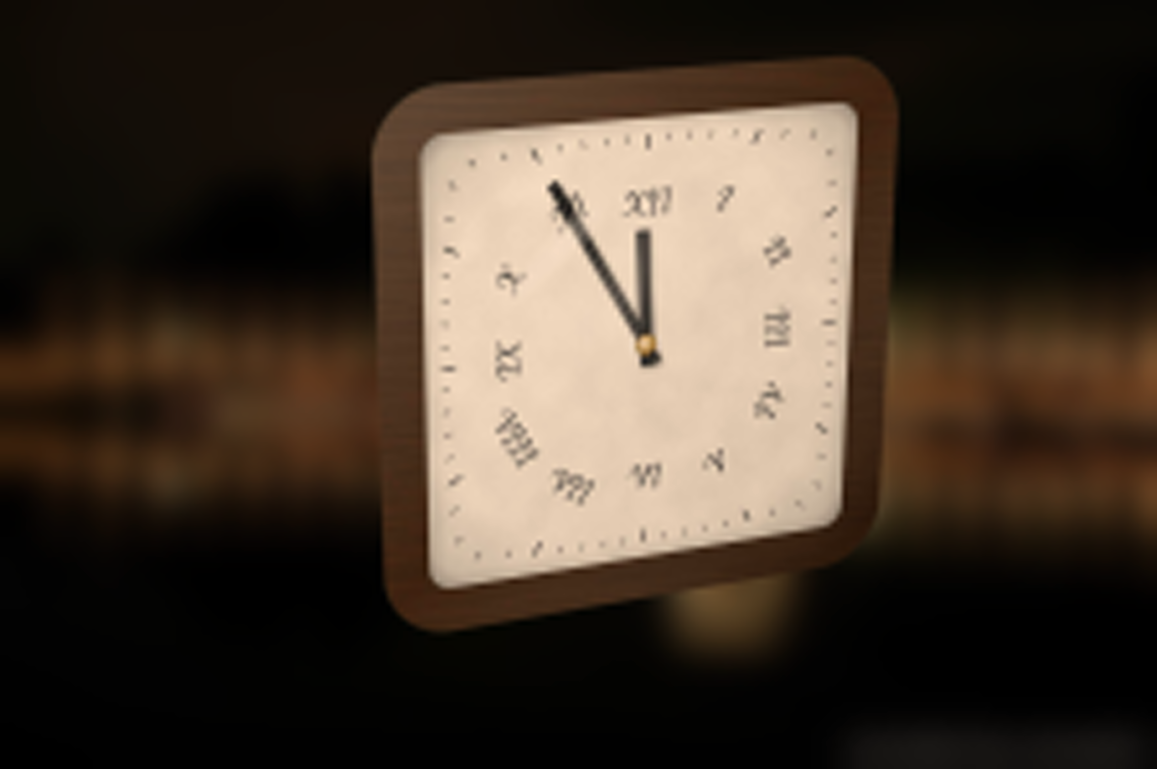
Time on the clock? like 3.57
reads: 11.55
